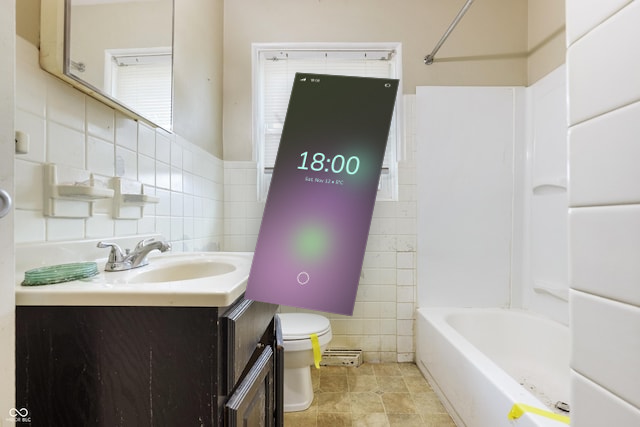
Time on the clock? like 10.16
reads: 18.00
